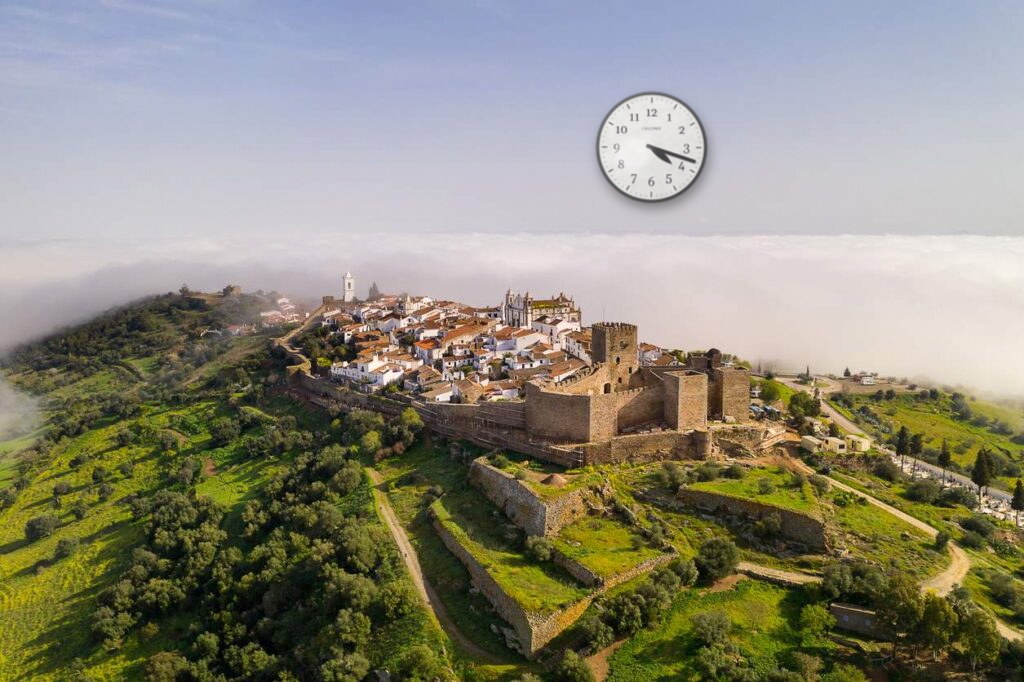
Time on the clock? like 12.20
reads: 4.18
